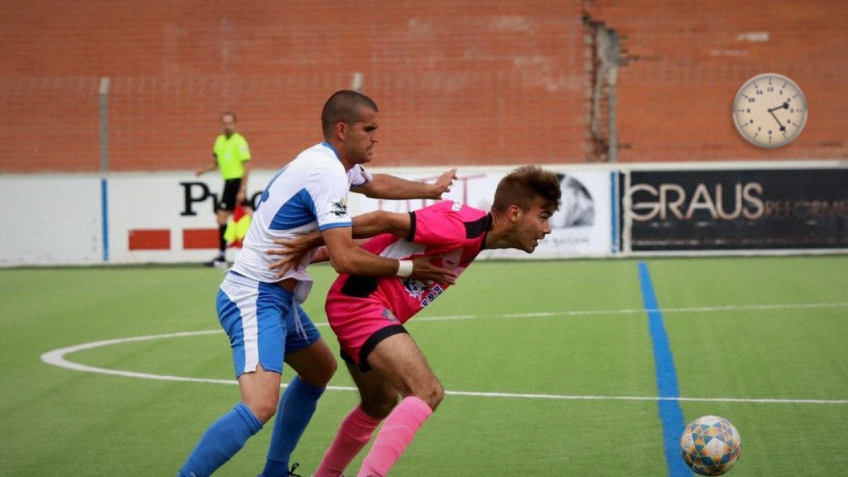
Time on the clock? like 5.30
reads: 2.24
